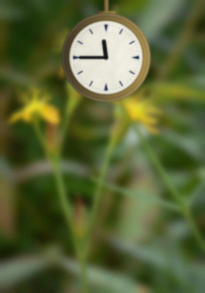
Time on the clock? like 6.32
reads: 11.45
